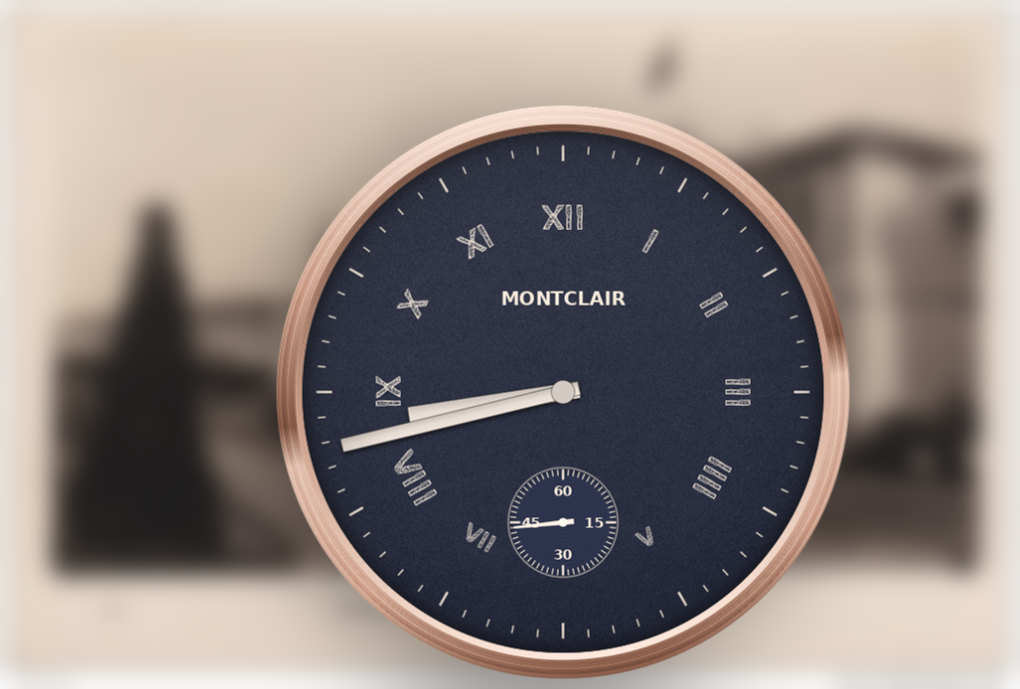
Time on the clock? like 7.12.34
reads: 8.42.44
